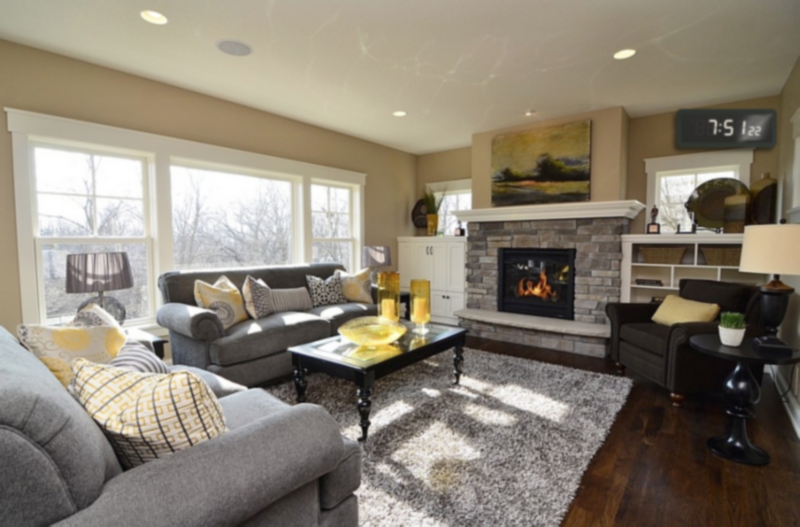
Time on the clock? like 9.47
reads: 7.51
